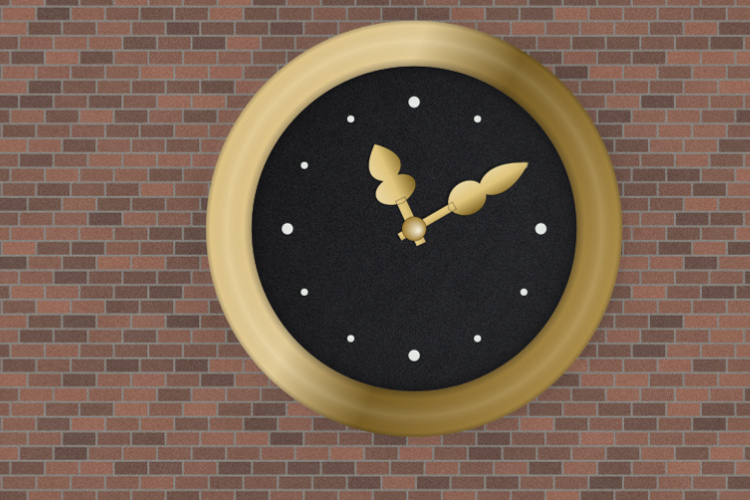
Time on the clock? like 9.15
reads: 11.10
